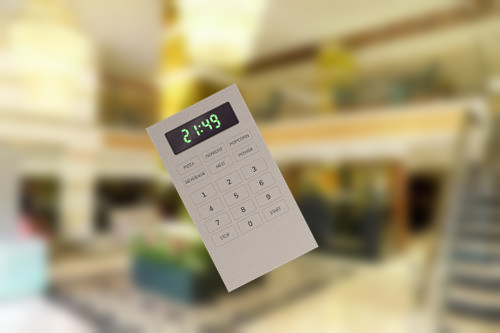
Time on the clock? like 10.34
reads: 21.49
